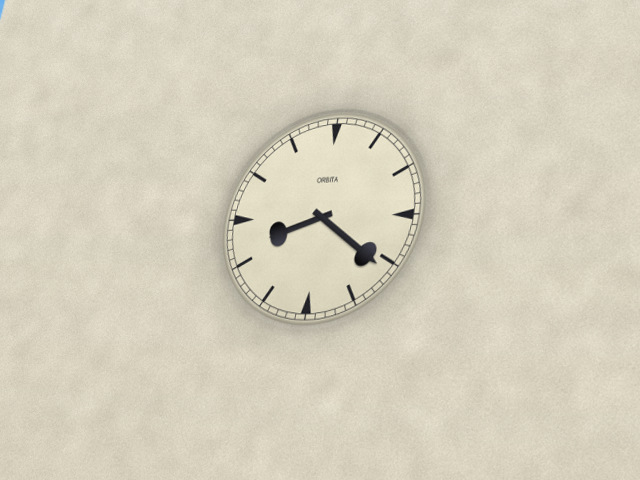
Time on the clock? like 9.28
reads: 8.21
